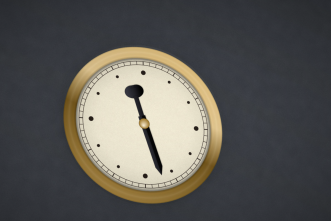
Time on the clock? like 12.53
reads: 11.27
